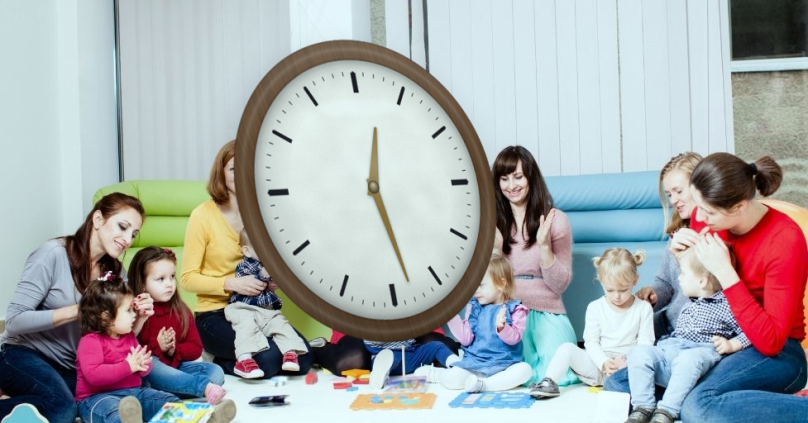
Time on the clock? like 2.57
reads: 12.28
